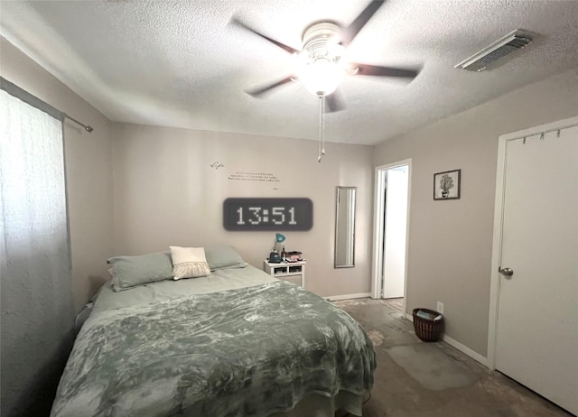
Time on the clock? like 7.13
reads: 13.51
